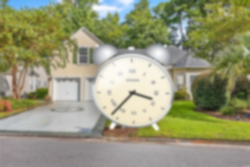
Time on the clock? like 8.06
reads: 3.37
